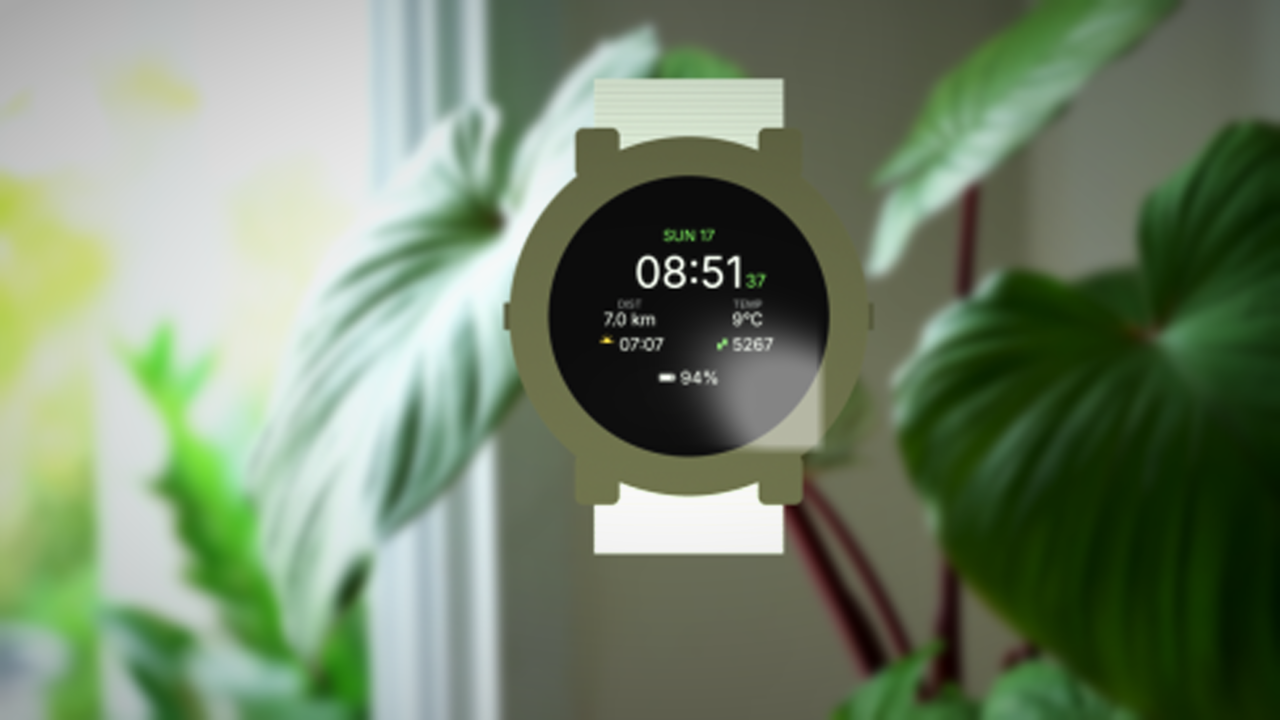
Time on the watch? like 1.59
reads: 8.51
